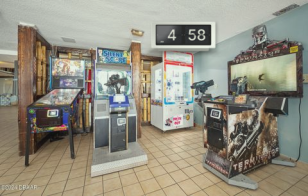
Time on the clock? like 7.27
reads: 4.58
